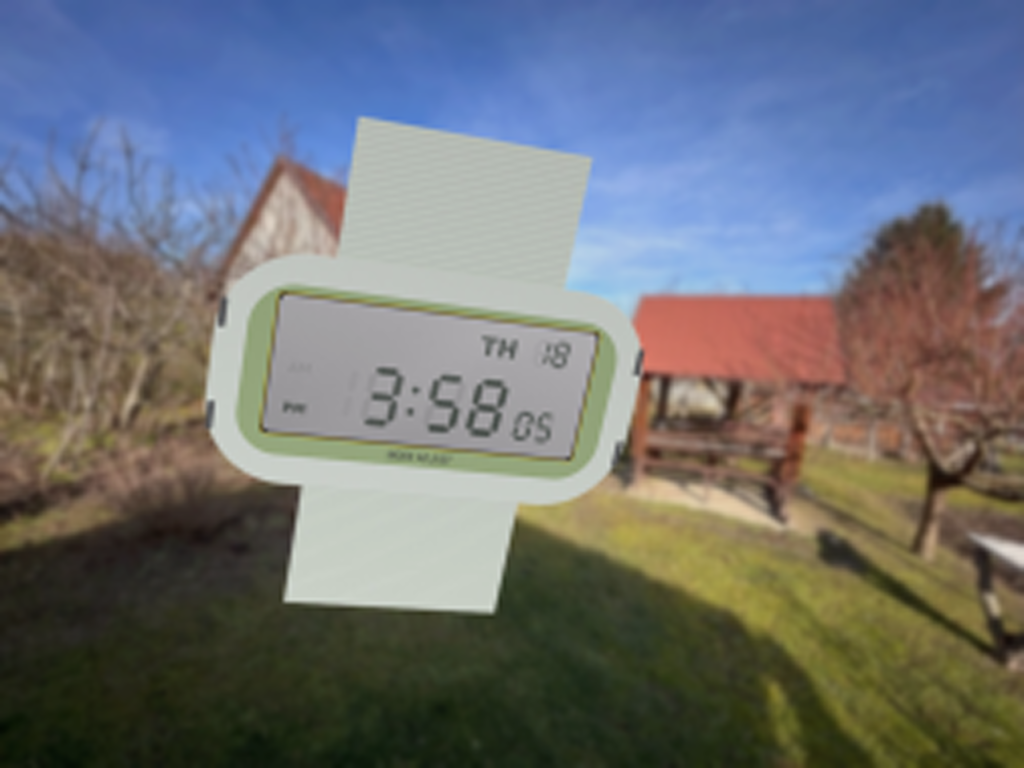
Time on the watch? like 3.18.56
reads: 3.58.05
